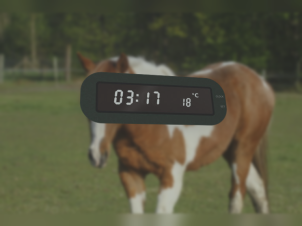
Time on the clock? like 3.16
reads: 3.17
